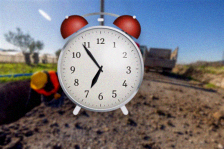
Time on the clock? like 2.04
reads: 6.54
